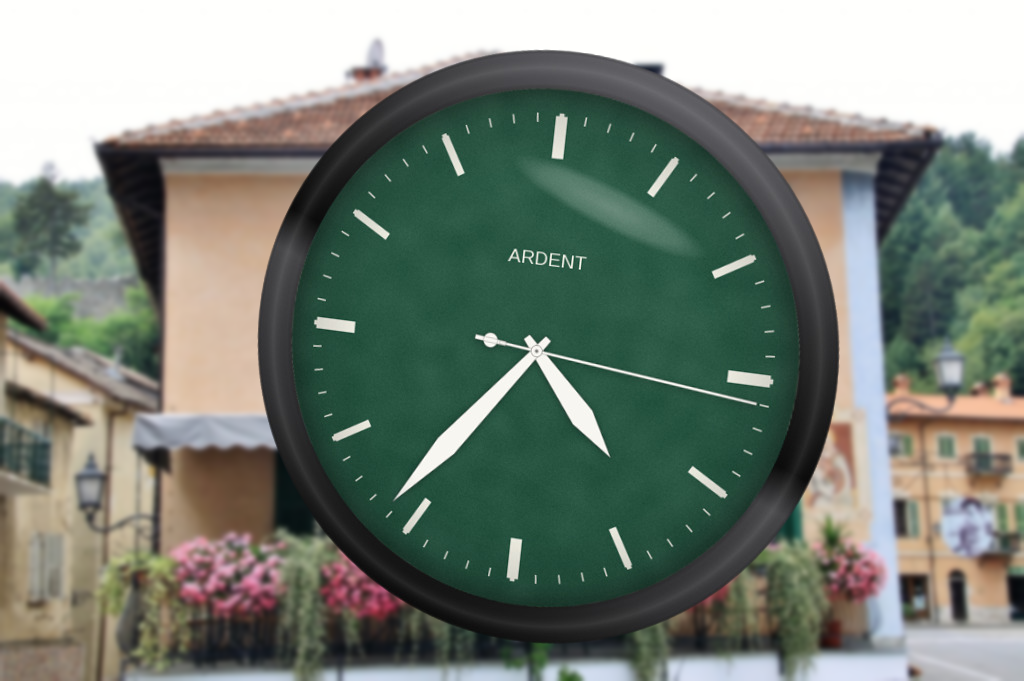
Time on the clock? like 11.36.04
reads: 4.36.16
